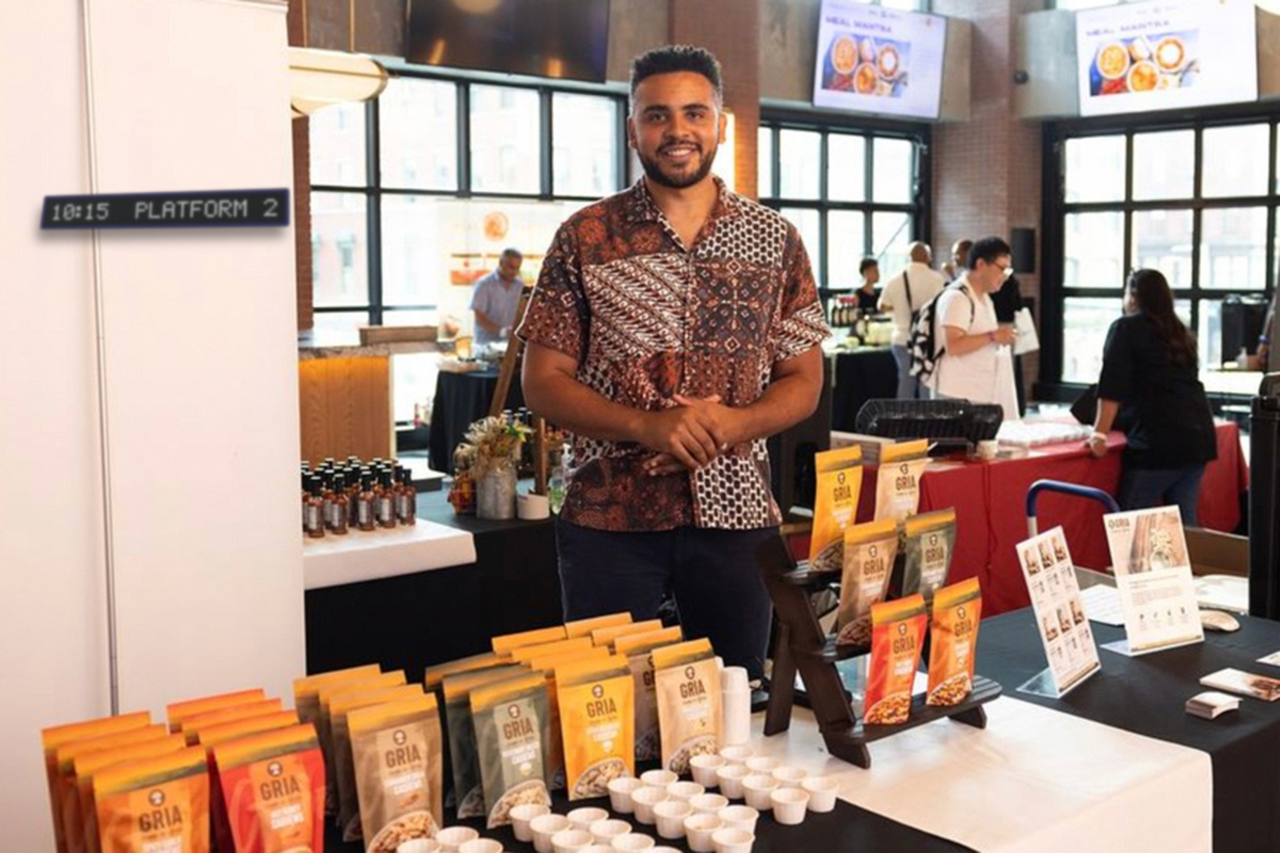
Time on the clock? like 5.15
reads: 10.15
